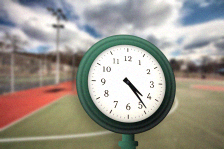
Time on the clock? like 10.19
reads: 4.24
